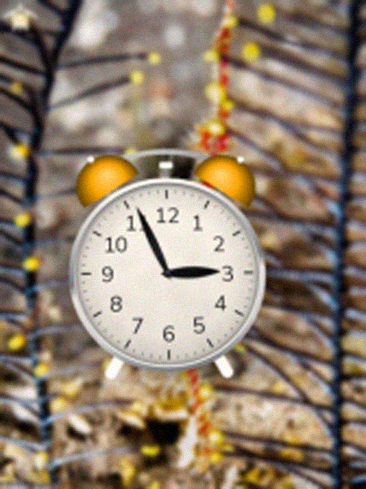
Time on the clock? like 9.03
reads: 2.56
